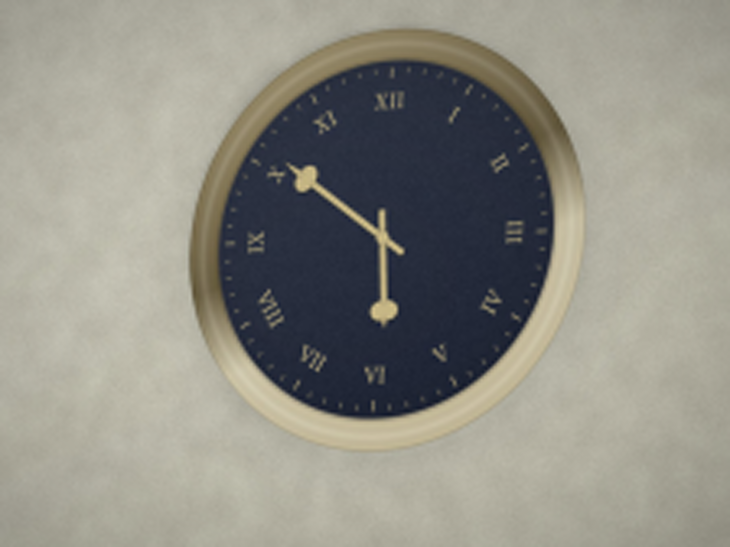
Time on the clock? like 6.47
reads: 5.51
